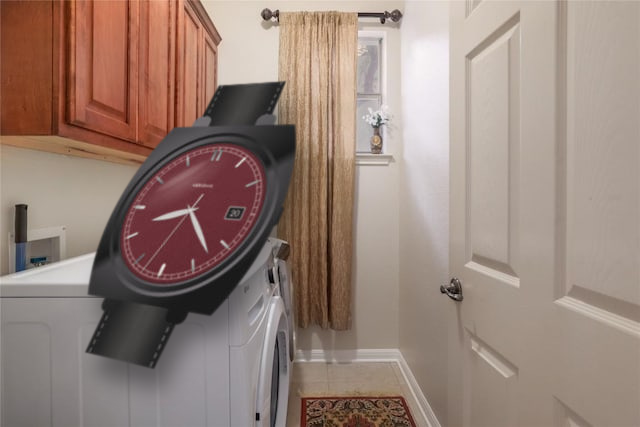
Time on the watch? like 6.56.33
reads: 8.22.33
